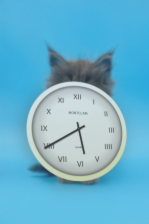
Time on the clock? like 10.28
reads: 5.40
